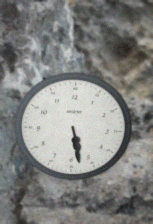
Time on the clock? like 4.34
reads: 5.28
